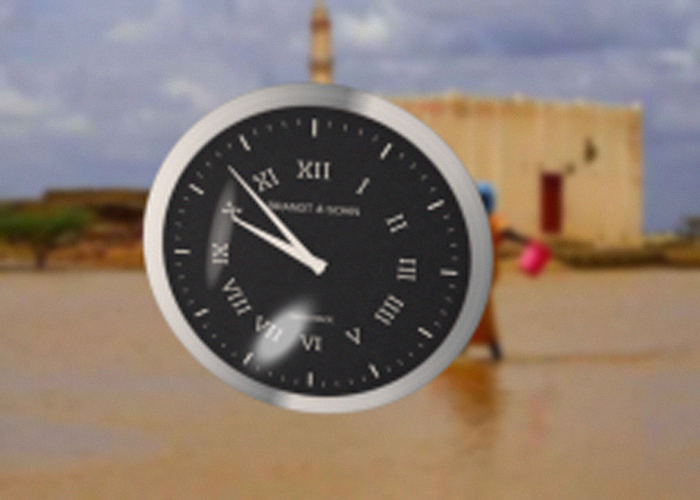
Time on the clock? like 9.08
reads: 9.53
